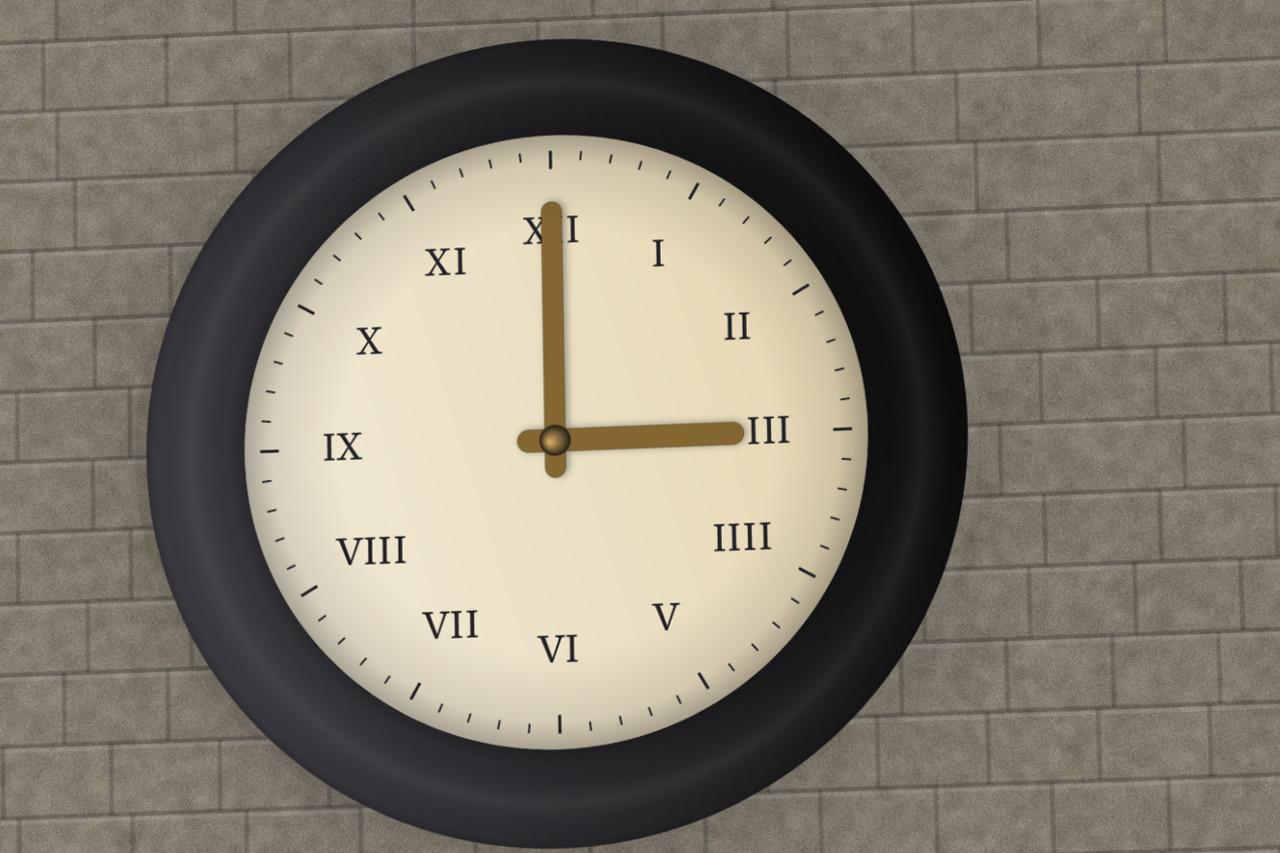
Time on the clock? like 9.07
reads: 3.00
